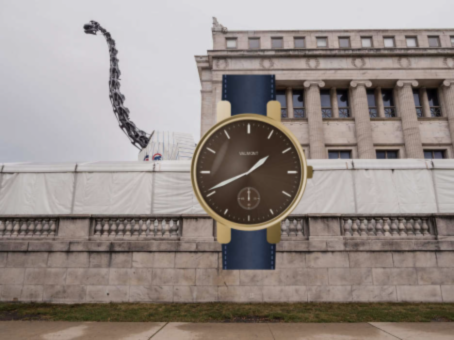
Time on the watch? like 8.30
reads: 1.41
